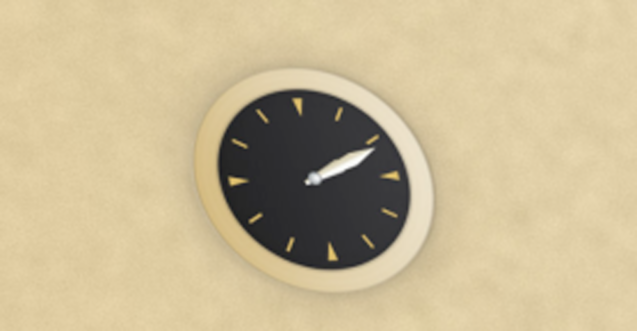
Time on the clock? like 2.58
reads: 2.11
